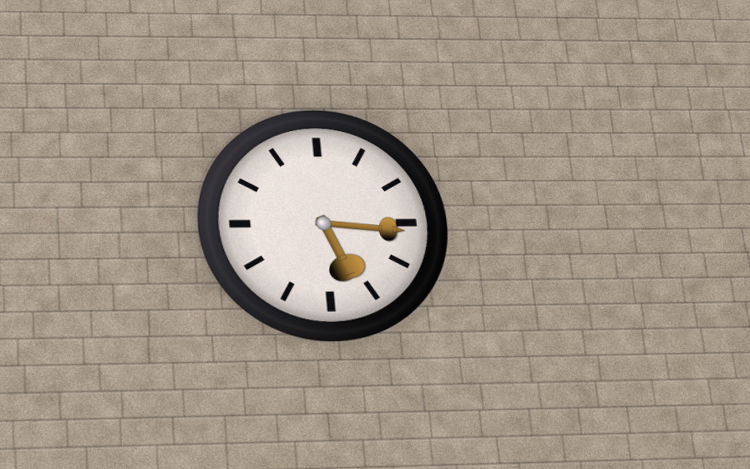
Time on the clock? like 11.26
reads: 5.16
